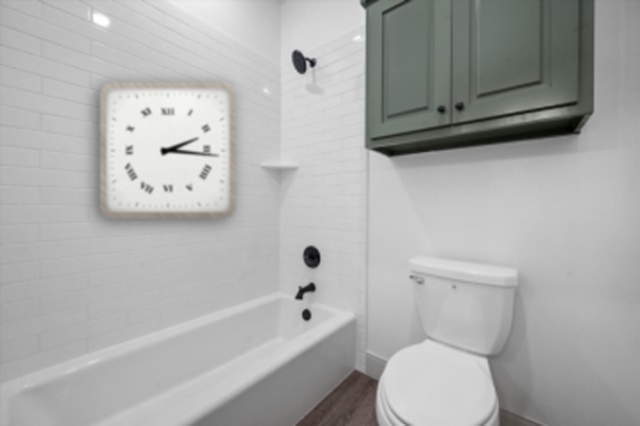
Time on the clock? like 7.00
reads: 2.16
